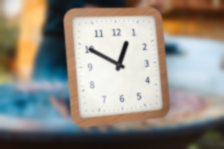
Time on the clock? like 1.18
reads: 12.50
